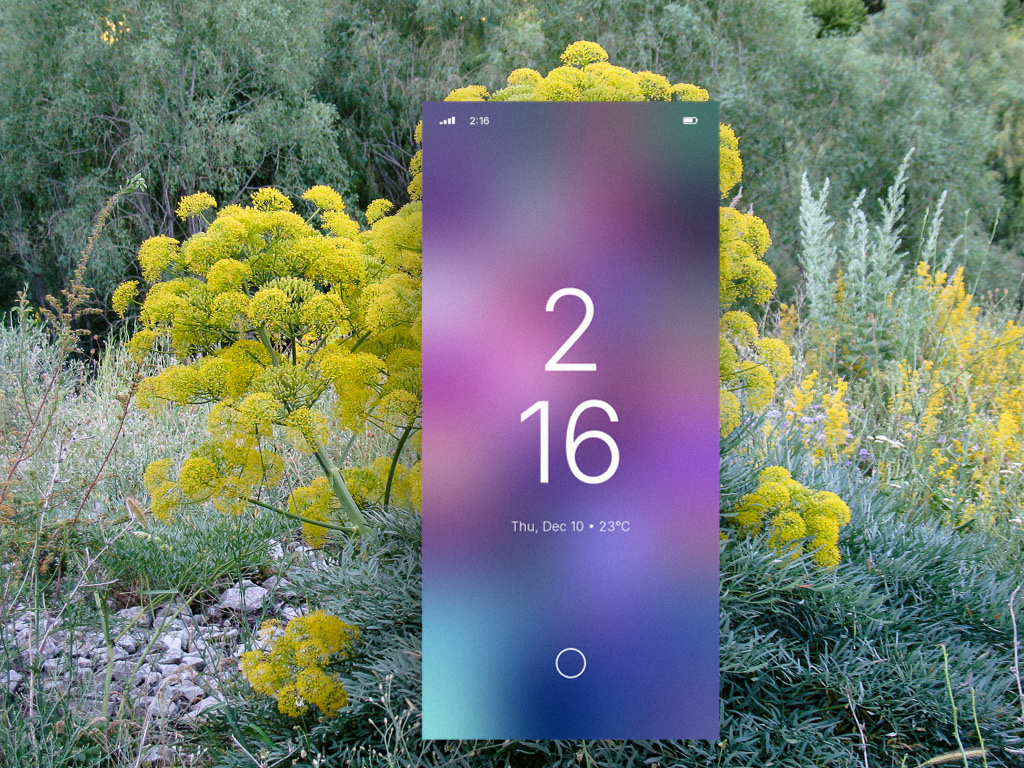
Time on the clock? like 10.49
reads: 2.16
